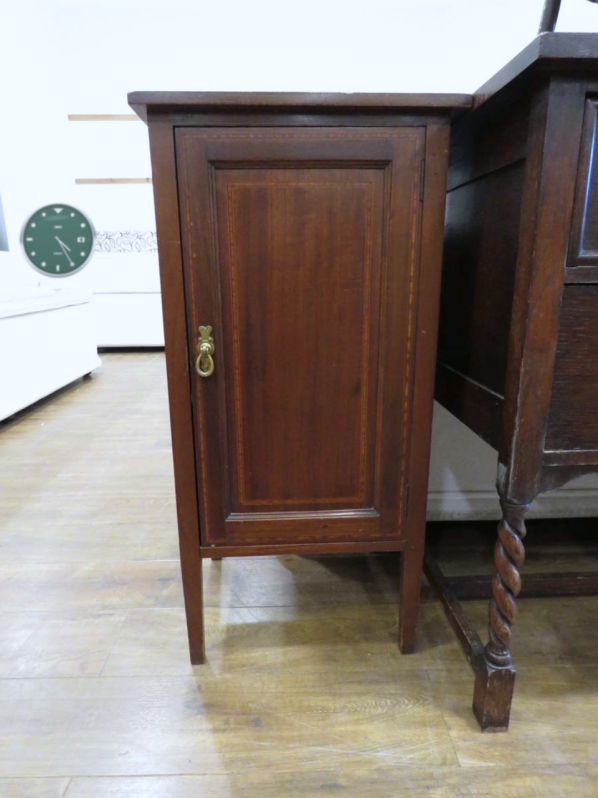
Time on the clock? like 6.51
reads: 4.25
